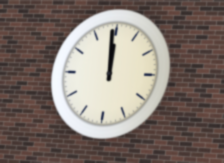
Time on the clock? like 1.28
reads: 11.59
